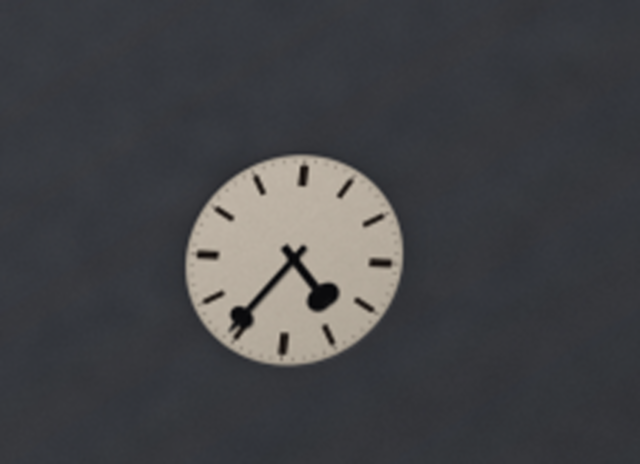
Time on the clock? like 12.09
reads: 4.36
